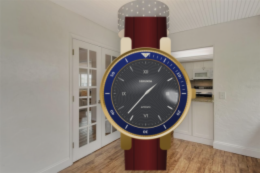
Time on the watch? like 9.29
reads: 1.37
